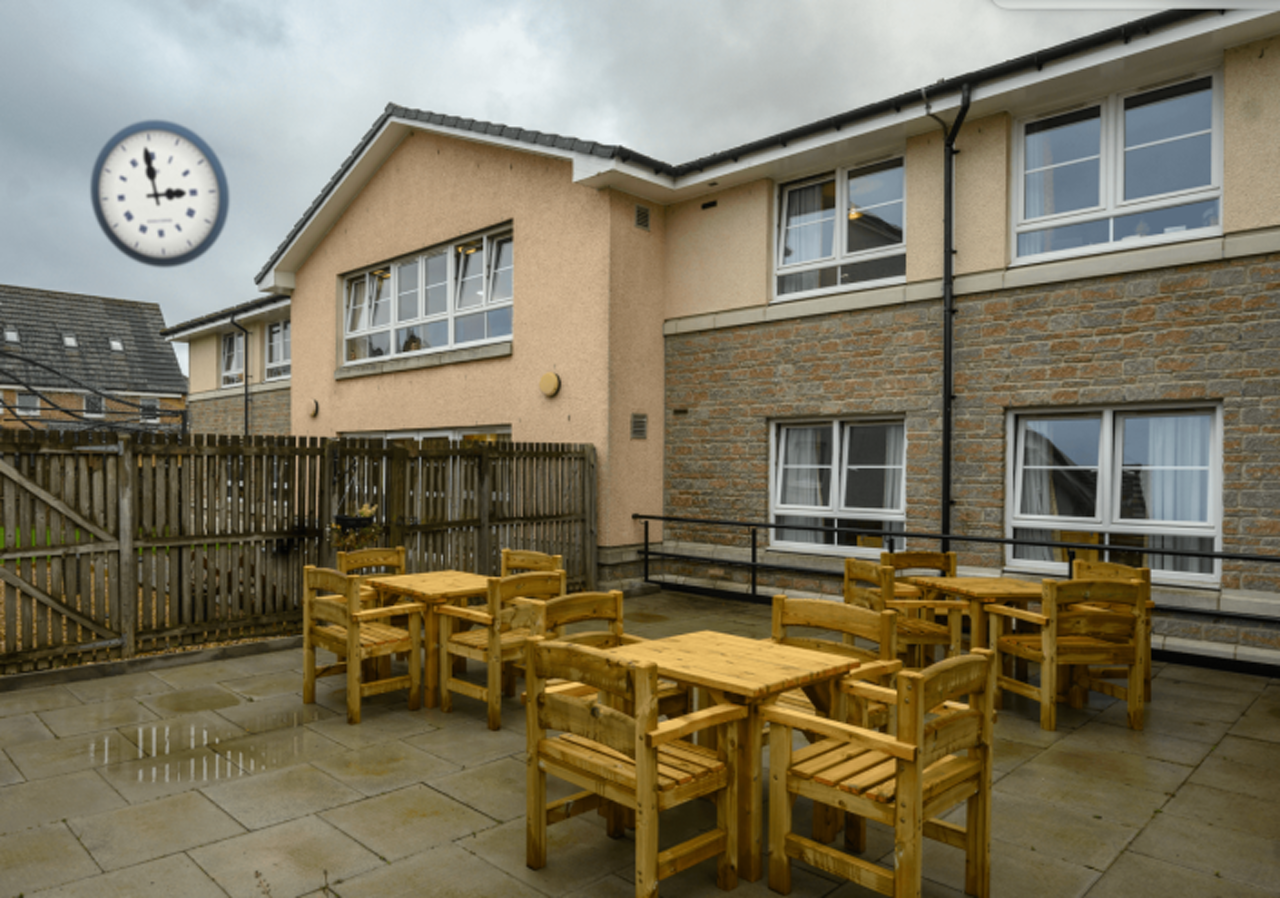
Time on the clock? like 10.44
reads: 2.59
